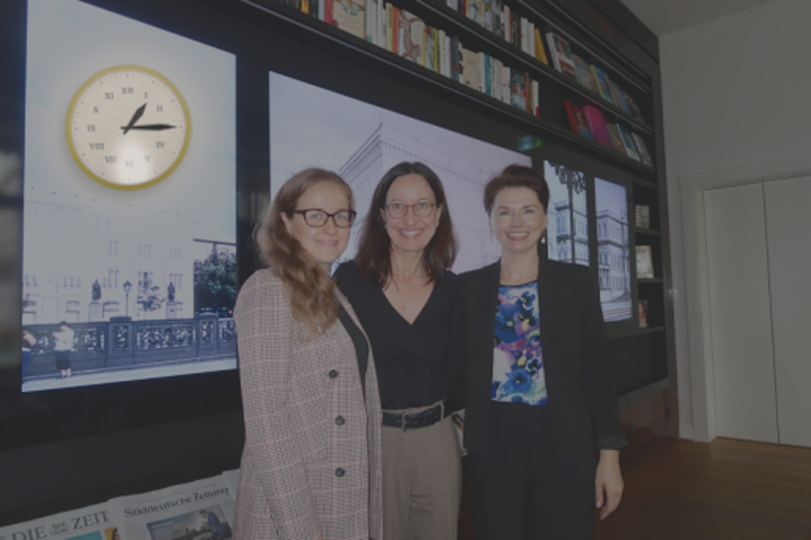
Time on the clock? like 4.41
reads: 1.15
